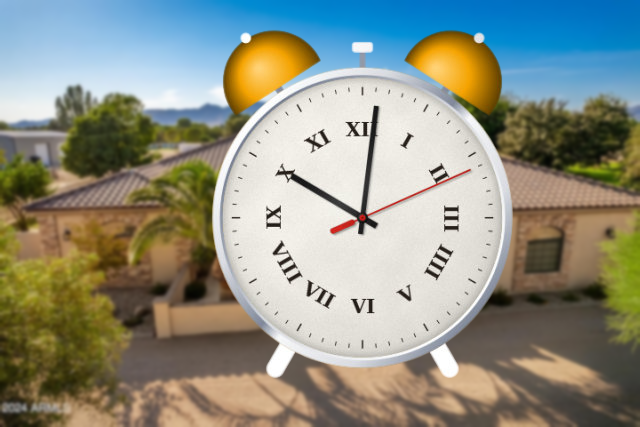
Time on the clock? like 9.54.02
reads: 10.01.11
